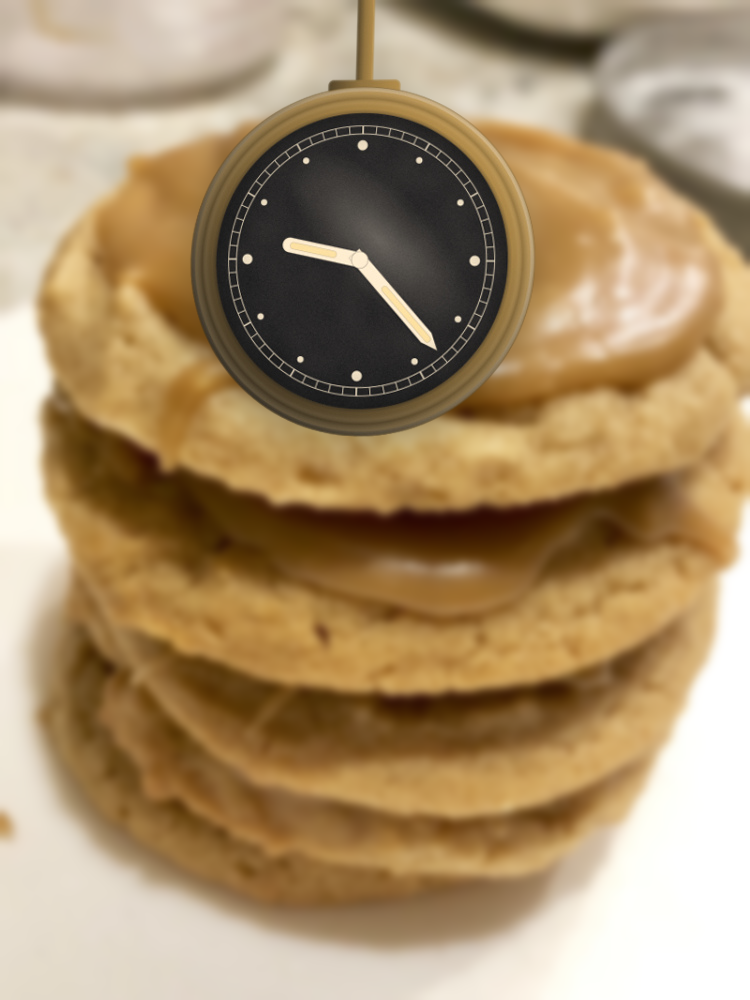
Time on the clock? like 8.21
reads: 9.23
